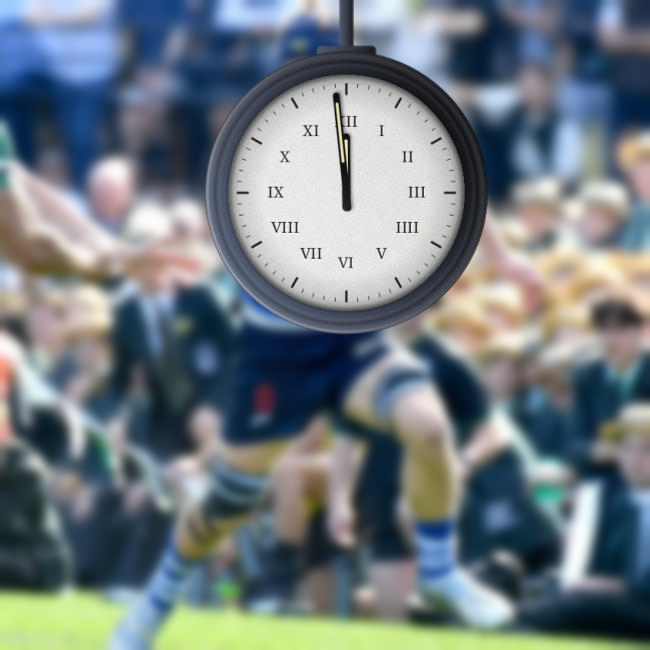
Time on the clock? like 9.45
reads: 11.59
